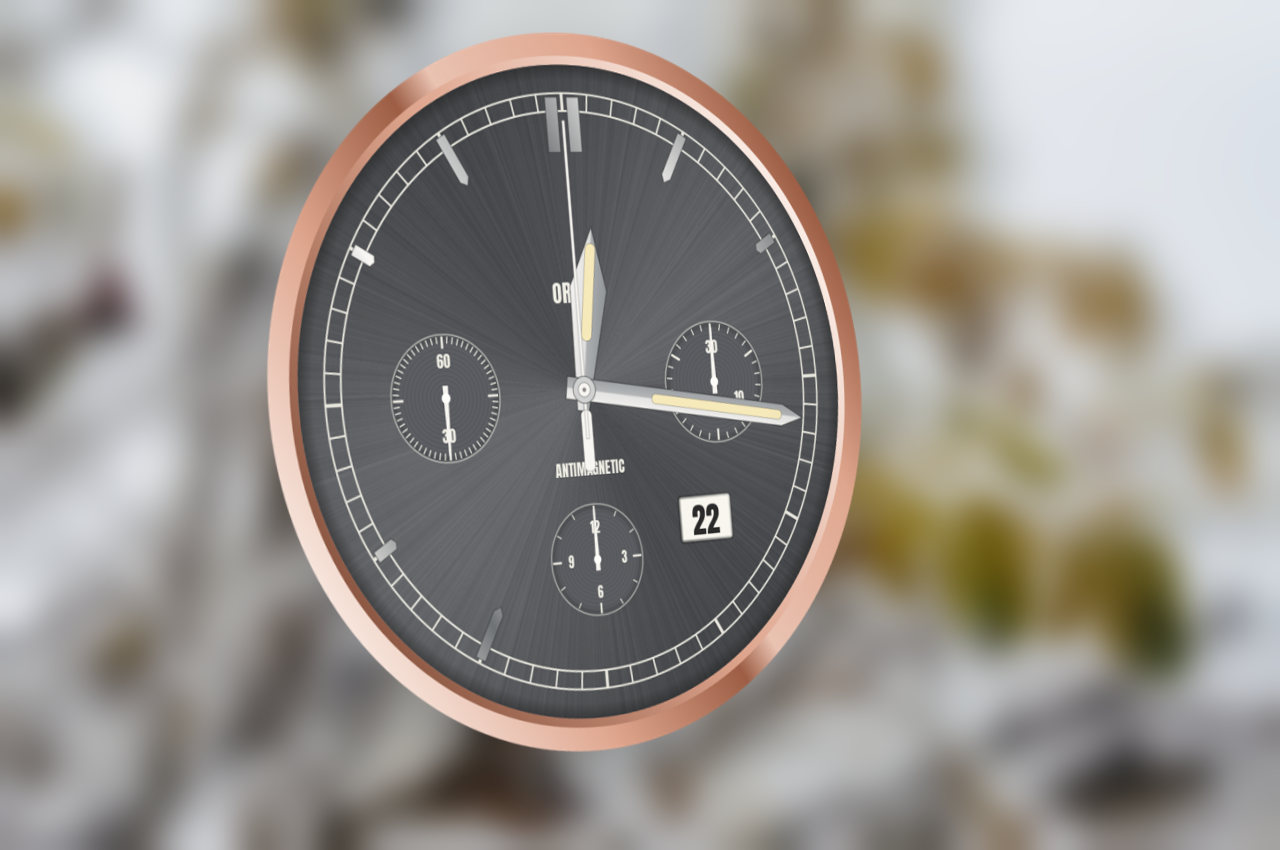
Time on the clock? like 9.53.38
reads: 12.16.30
